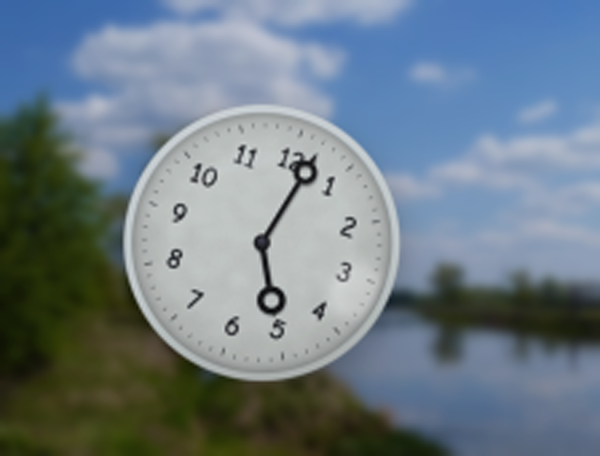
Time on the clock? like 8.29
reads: 5.02
